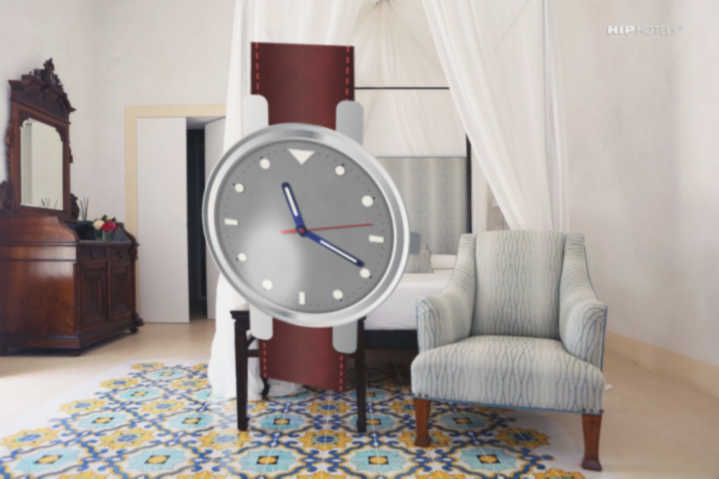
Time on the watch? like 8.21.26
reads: 11.19.13
